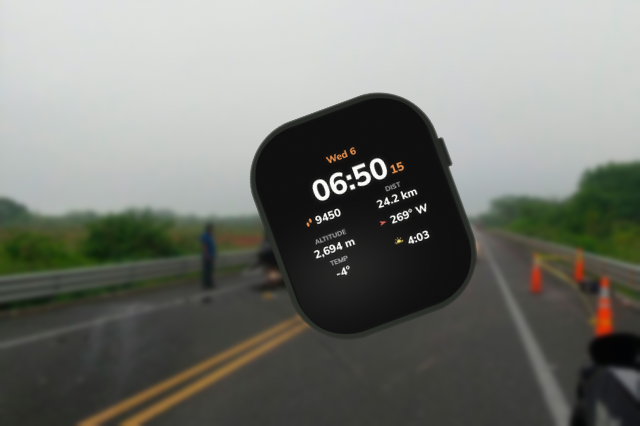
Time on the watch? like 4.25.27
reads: 6.50.15
